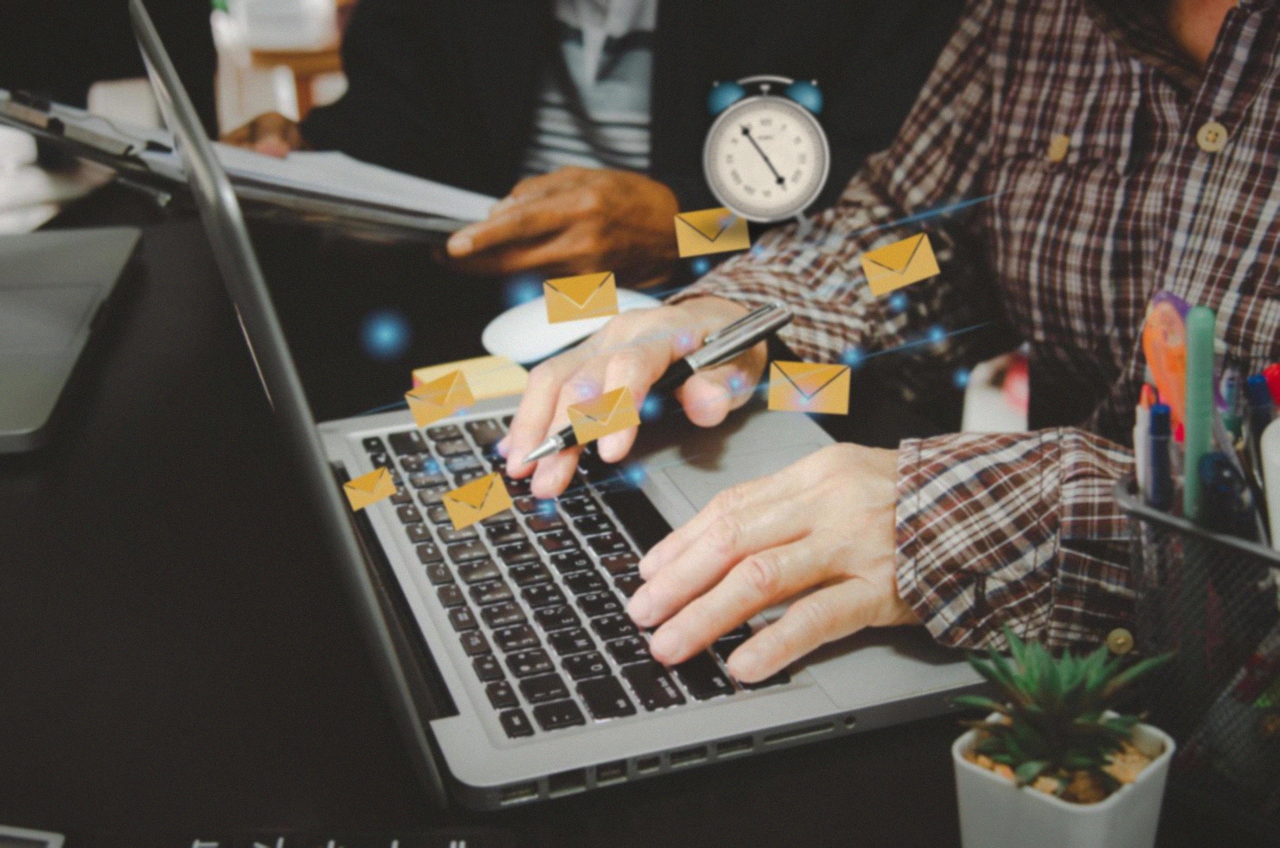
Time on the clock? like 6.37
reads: 4.54
